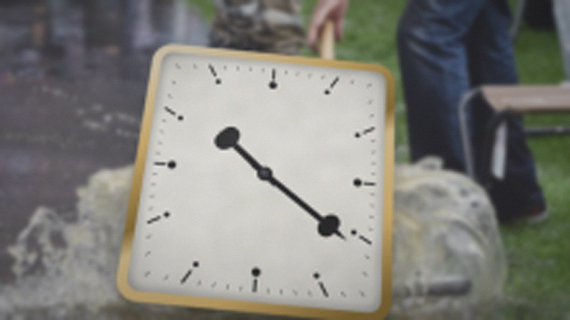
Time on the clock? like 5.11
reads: 10.21
